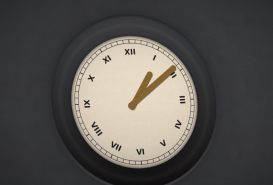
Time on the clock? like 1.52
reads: 1.09
